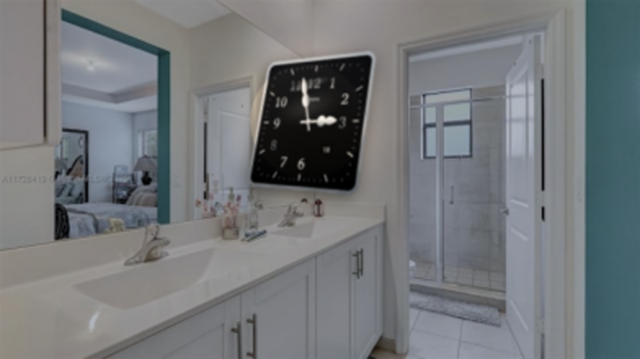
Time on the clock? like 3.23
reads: 2.57
